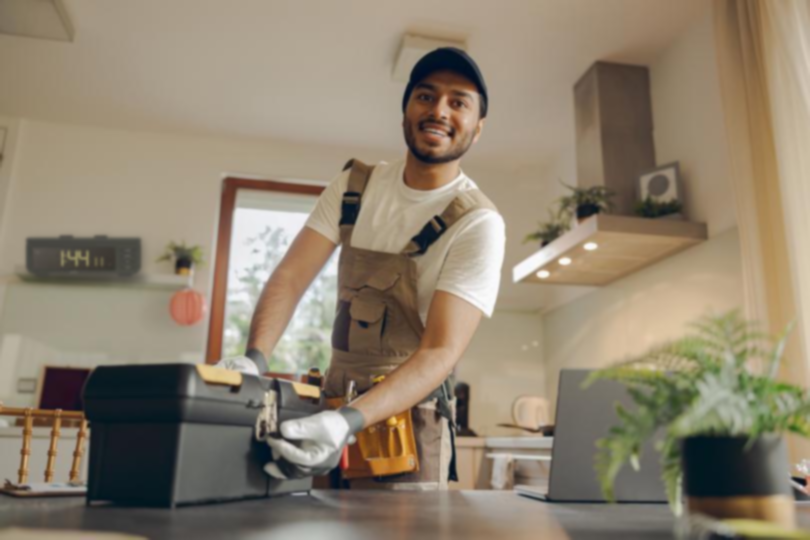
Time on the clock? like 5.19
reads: 1.44
